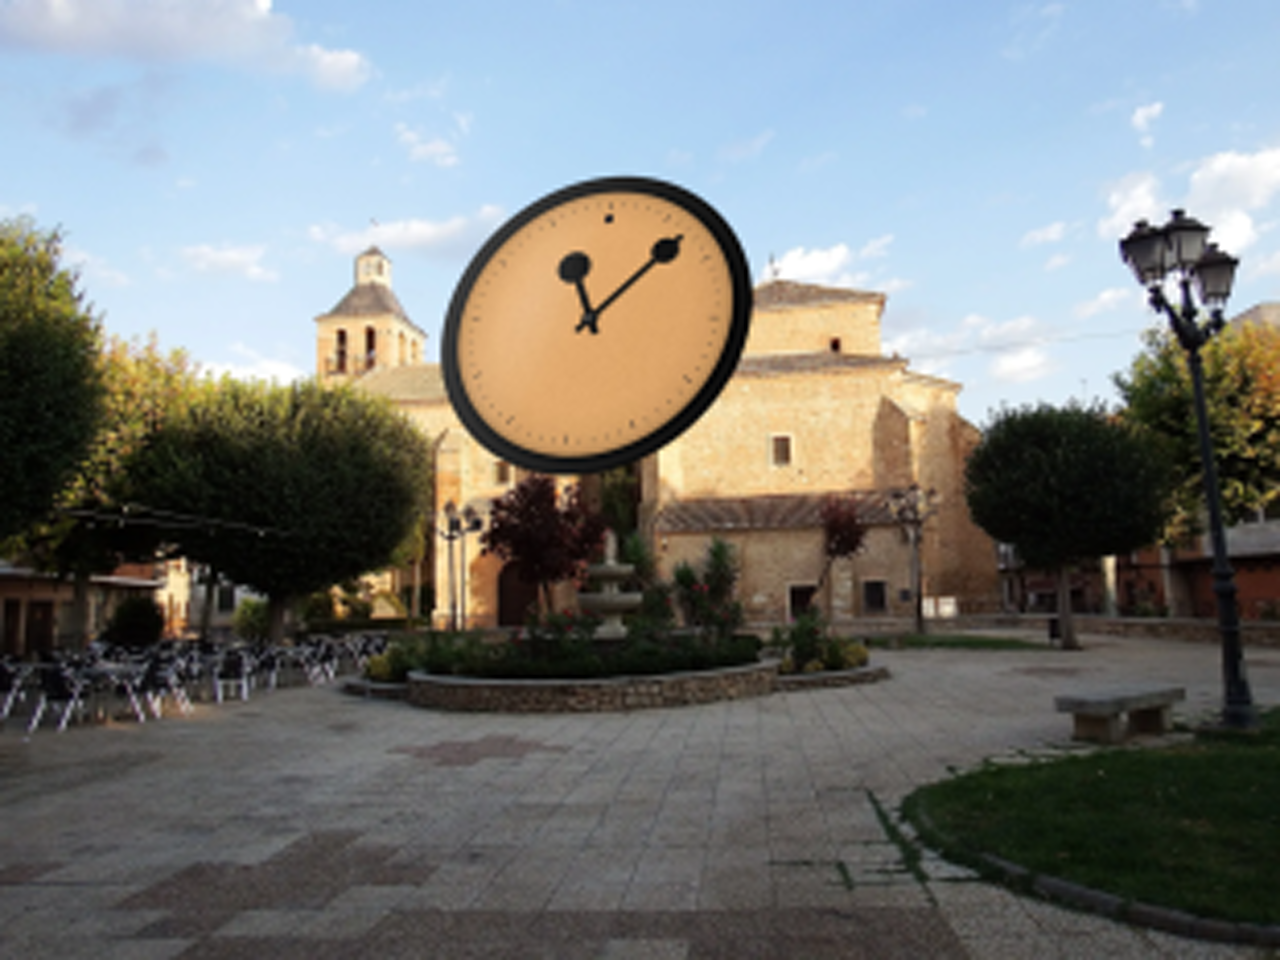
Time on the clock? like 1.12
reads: 11.07
